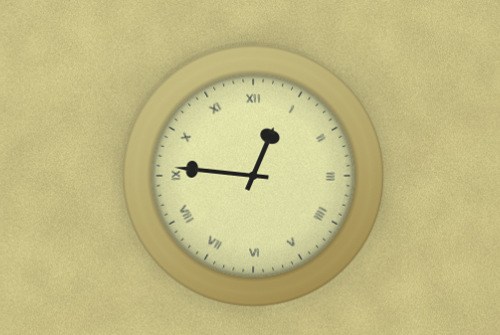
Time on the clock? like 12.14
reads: 12.46
